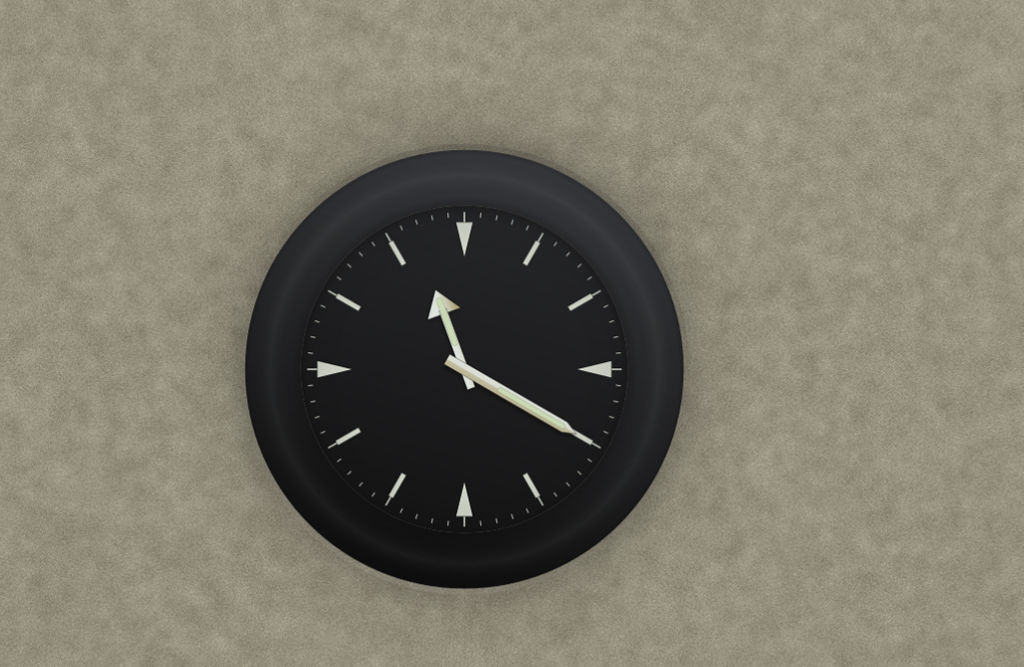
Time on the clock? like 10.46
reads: 11.20
